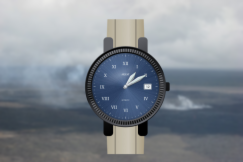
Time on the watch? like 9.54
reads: 1.10
